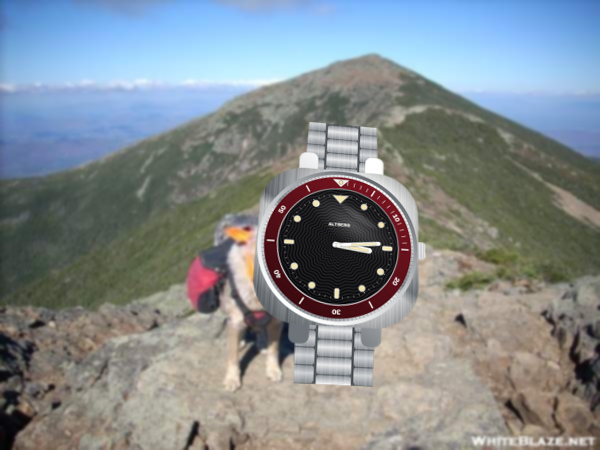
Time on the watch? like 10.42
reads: 3.14
